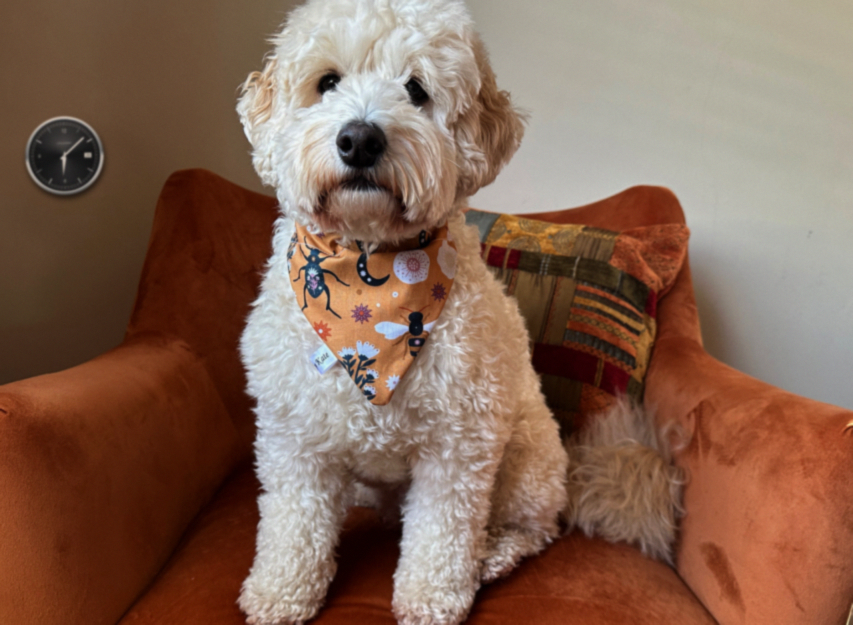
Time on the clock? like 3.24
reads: 6.08
